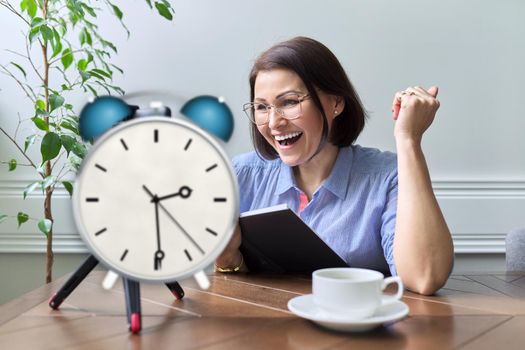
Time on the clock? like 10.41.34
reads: 2.29.23
